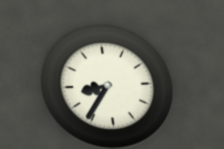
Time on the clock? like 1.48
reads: 8.36
